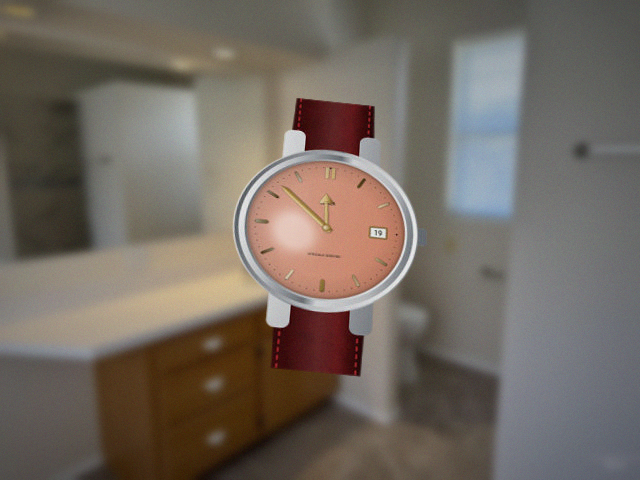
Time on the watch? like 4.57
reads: 11.52
